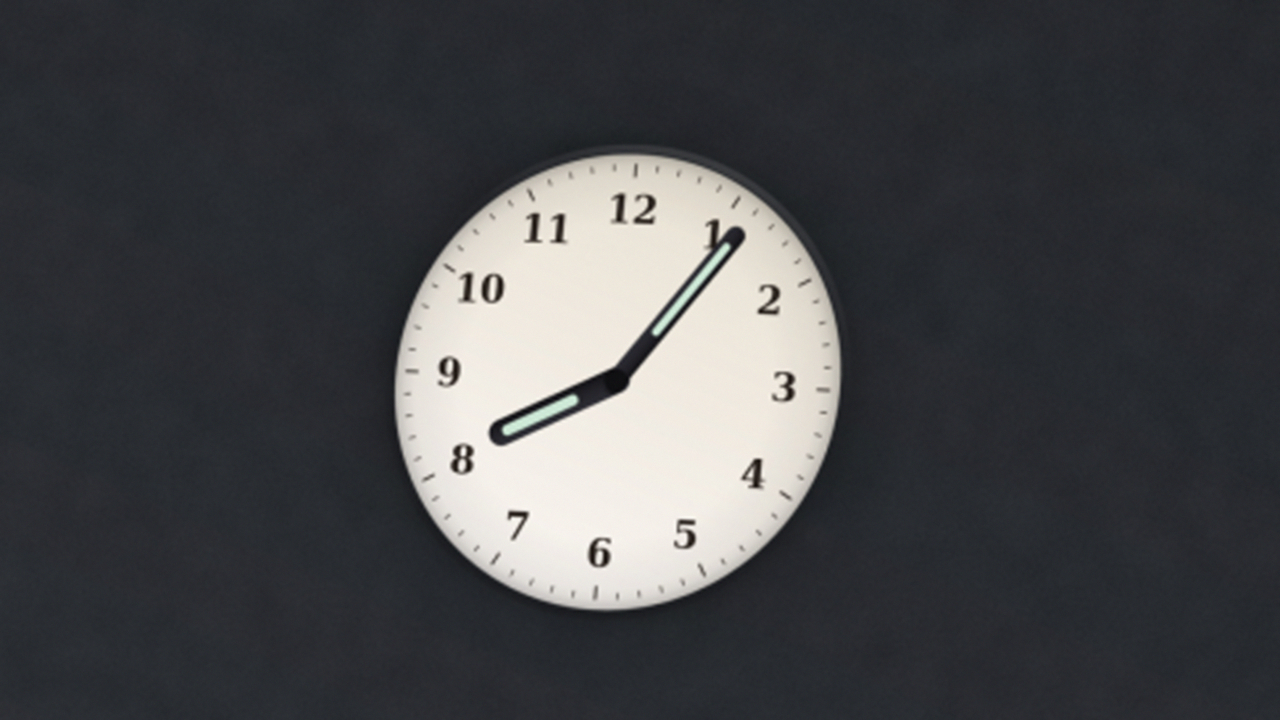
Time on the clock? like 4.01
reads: 8.06
